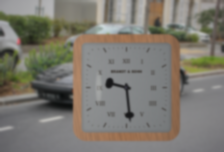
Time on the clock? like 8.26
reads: 9.29
